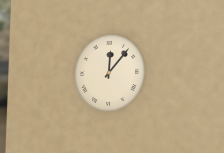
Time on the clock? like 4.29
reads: 12.07
